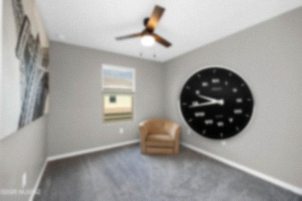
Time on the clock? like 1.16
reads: 9.44
